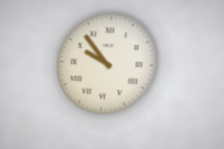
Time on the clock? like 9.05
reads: 9.53
